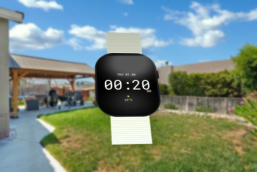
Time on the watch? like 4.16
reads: 0.20
